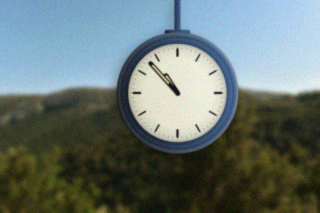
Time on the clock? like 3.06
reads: 10.53
